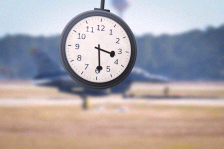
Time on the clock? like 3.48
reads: 3.29
